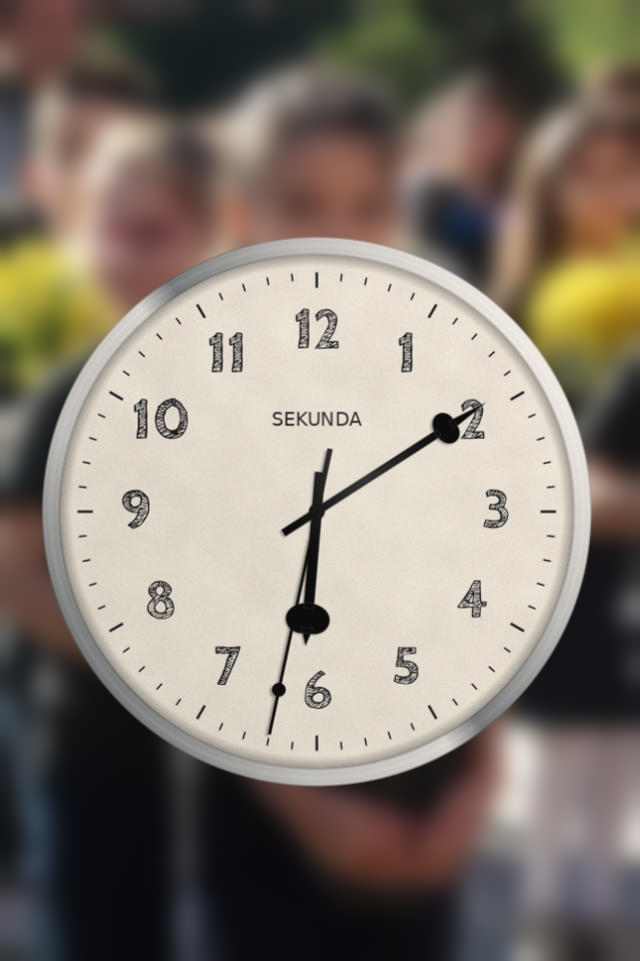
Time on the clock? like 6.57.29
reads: 6.09.32
